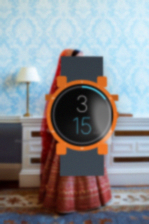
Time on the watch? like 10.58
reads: 3.15
